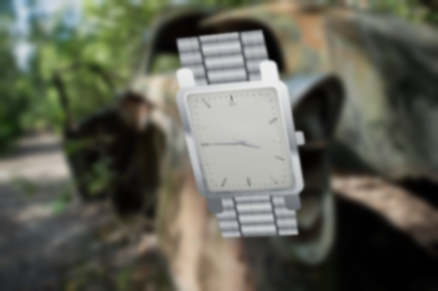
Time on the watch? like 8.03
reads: 3.45
